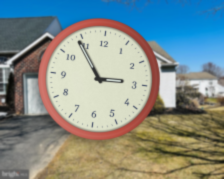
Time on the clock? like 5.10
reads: 2.54
